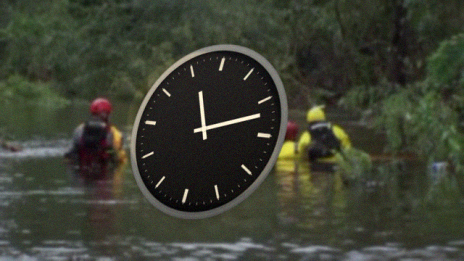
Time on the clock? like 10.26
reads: 11.12
